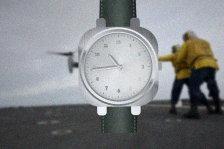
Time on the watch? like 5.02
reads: 10.44
